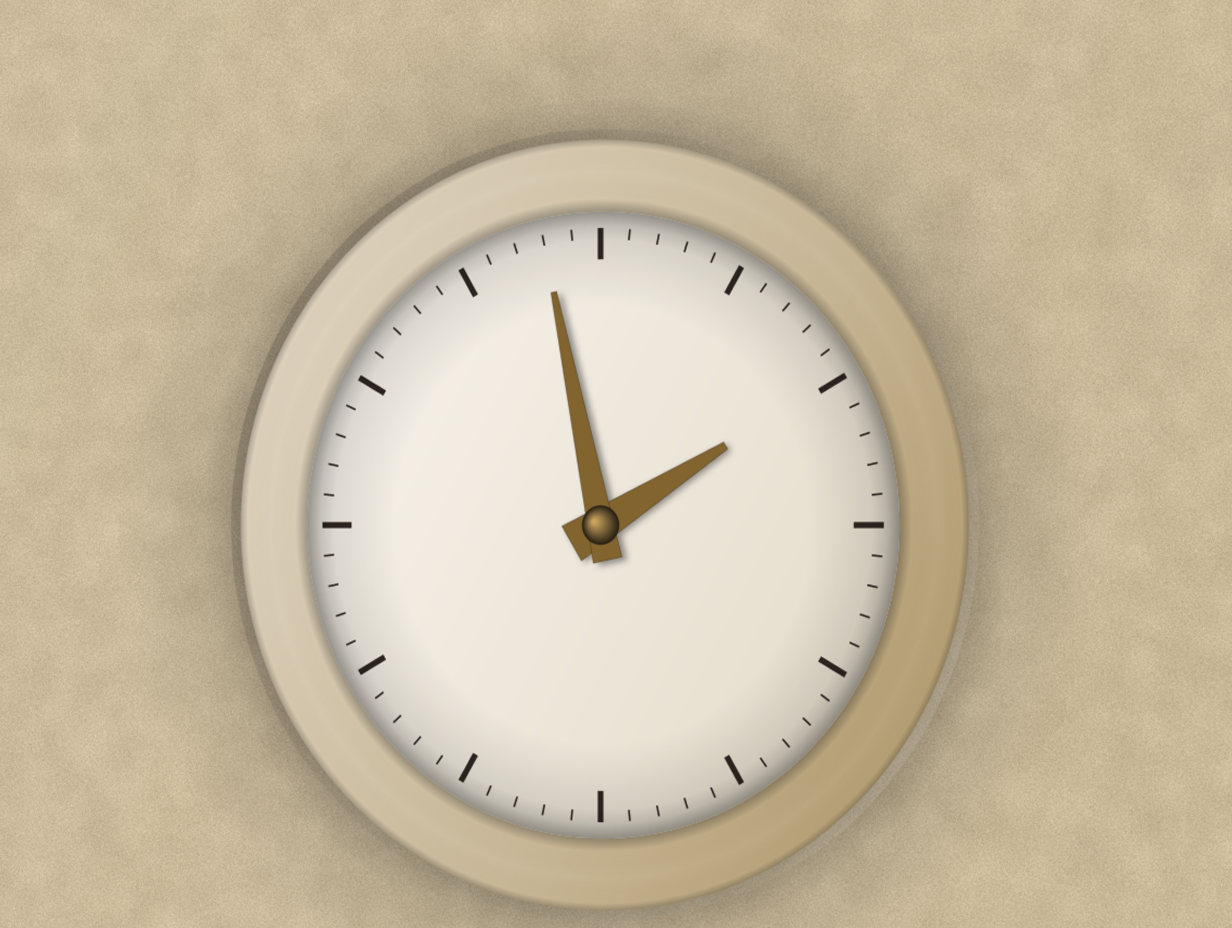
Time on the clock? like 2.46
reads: 1.58
